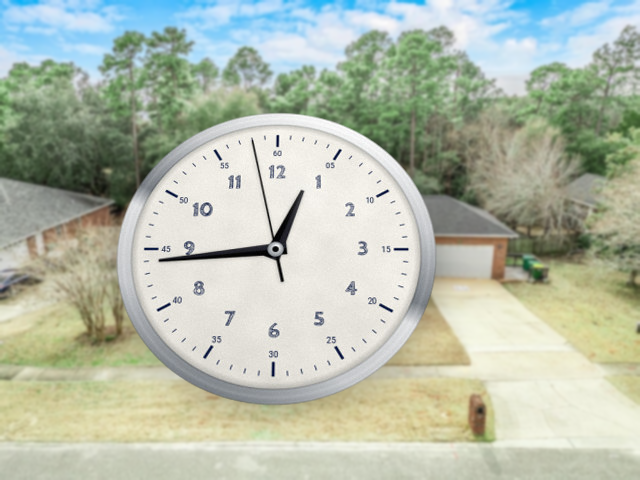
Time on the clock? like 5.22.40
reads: 12.43.58
